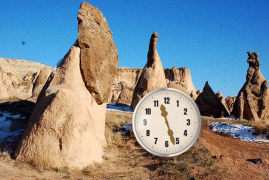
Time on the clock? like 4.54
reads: 11.27
